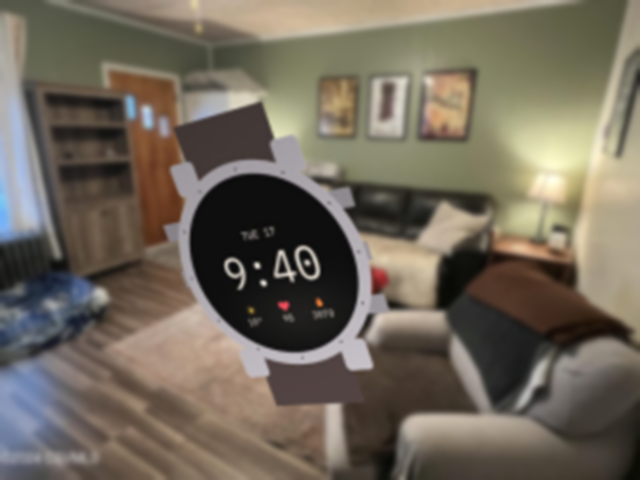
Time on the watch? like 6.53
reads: 9.40
